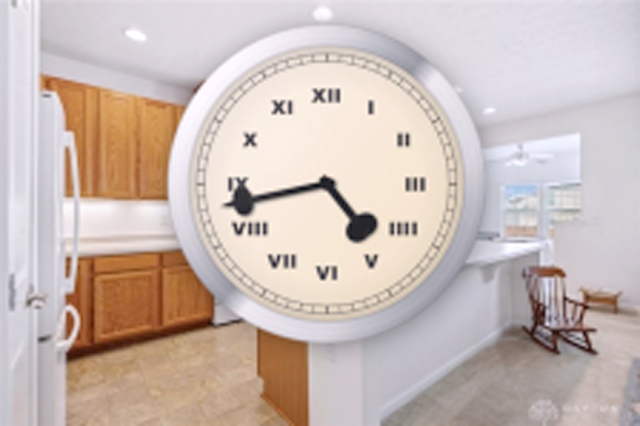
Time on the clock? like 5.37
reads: 4.43
